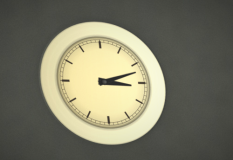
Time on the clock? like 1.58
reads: 3.12
